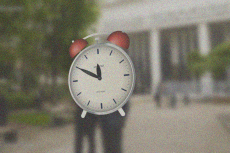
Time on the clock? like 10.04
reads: 11.50
